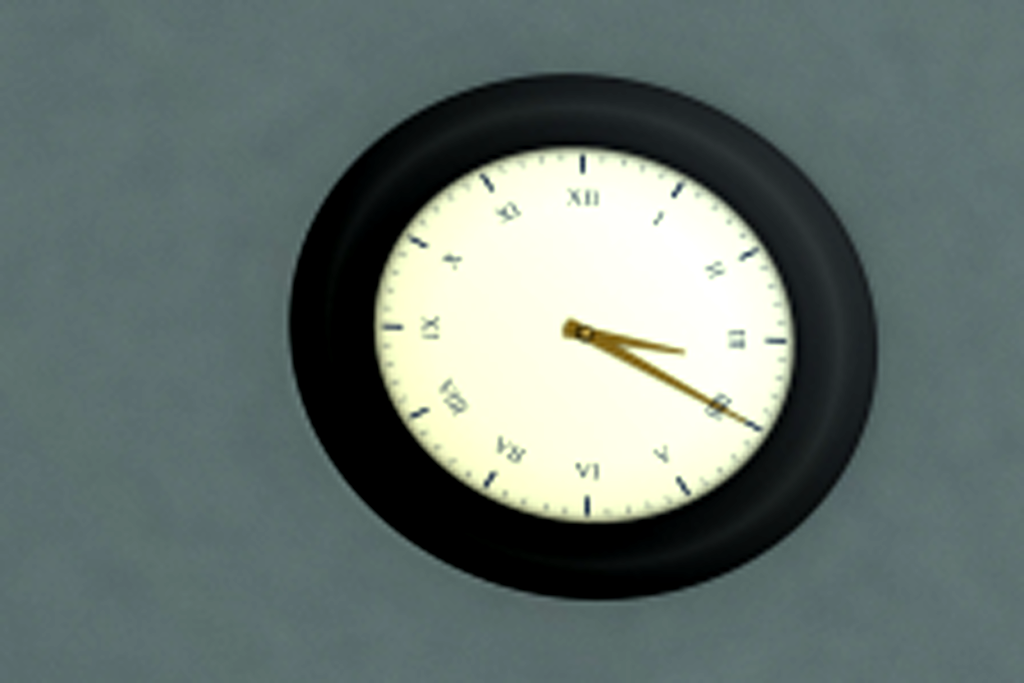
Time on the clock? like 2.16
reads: 3.20
